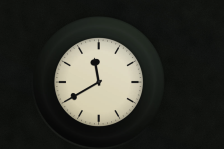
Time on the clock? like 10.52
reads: 11.40
